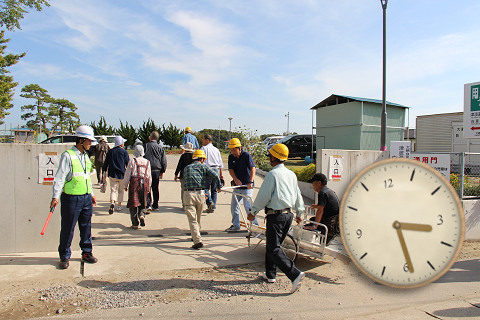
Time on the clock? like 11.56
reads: 3.29
